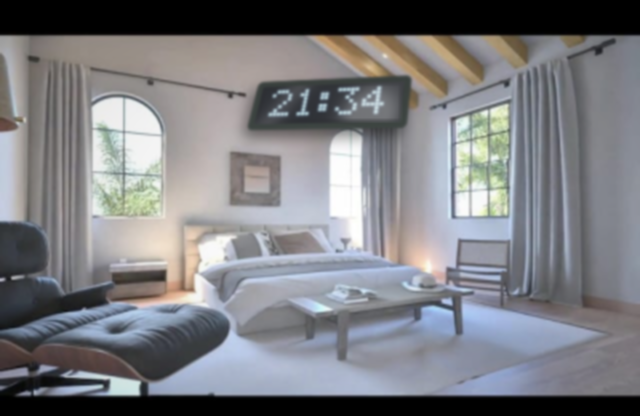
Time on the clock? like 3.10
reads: 21.34
